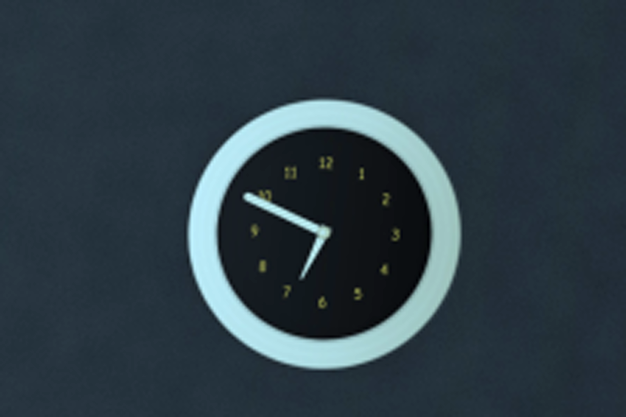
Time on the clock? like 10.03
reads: 6.49
